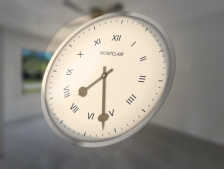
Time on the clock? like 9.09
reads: 7.27
